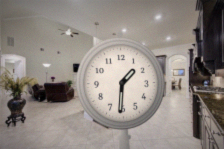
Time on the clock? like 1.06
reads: 1.31
